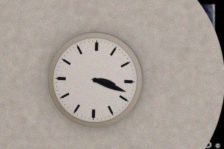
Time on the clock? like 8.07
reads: 3.18
